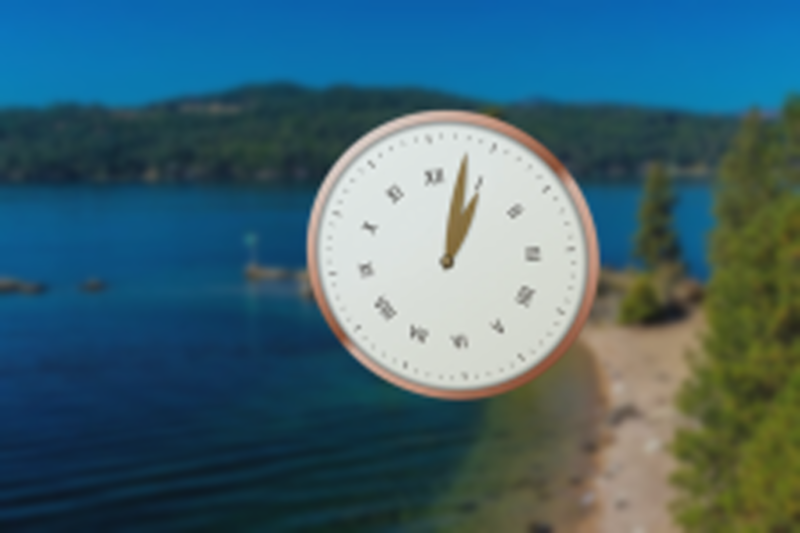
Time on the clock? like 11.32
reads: 1.03
